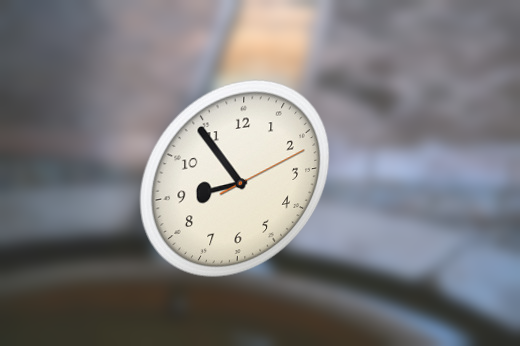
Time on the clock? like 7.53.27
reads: 8.54.12
